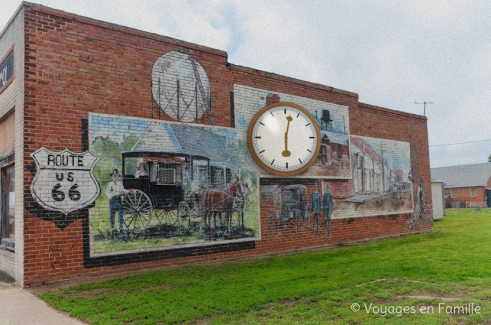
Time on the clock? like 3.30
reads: 6.02
